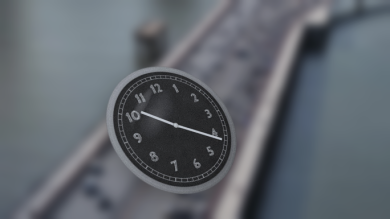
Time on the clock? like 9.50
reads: 10.21
